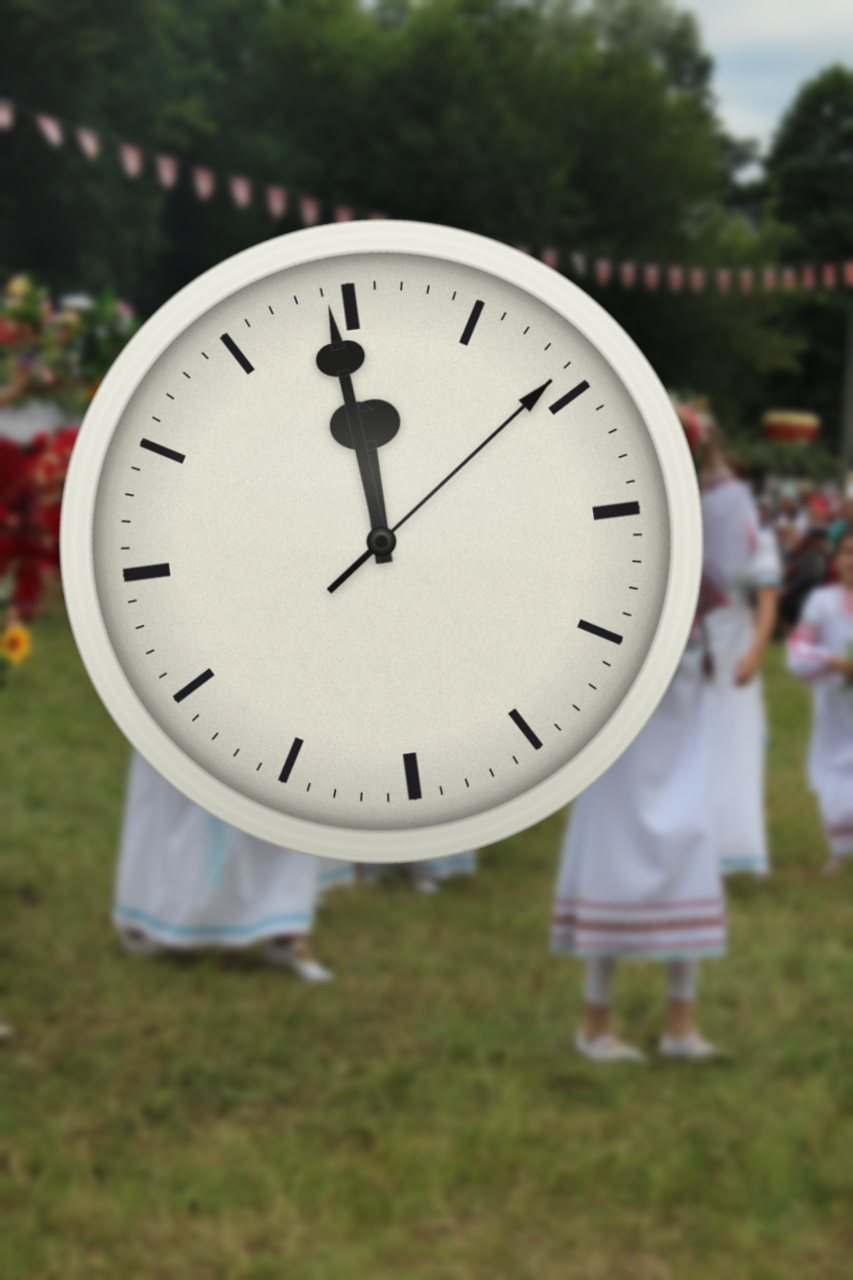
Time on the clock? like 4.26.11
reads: 11.59.09
